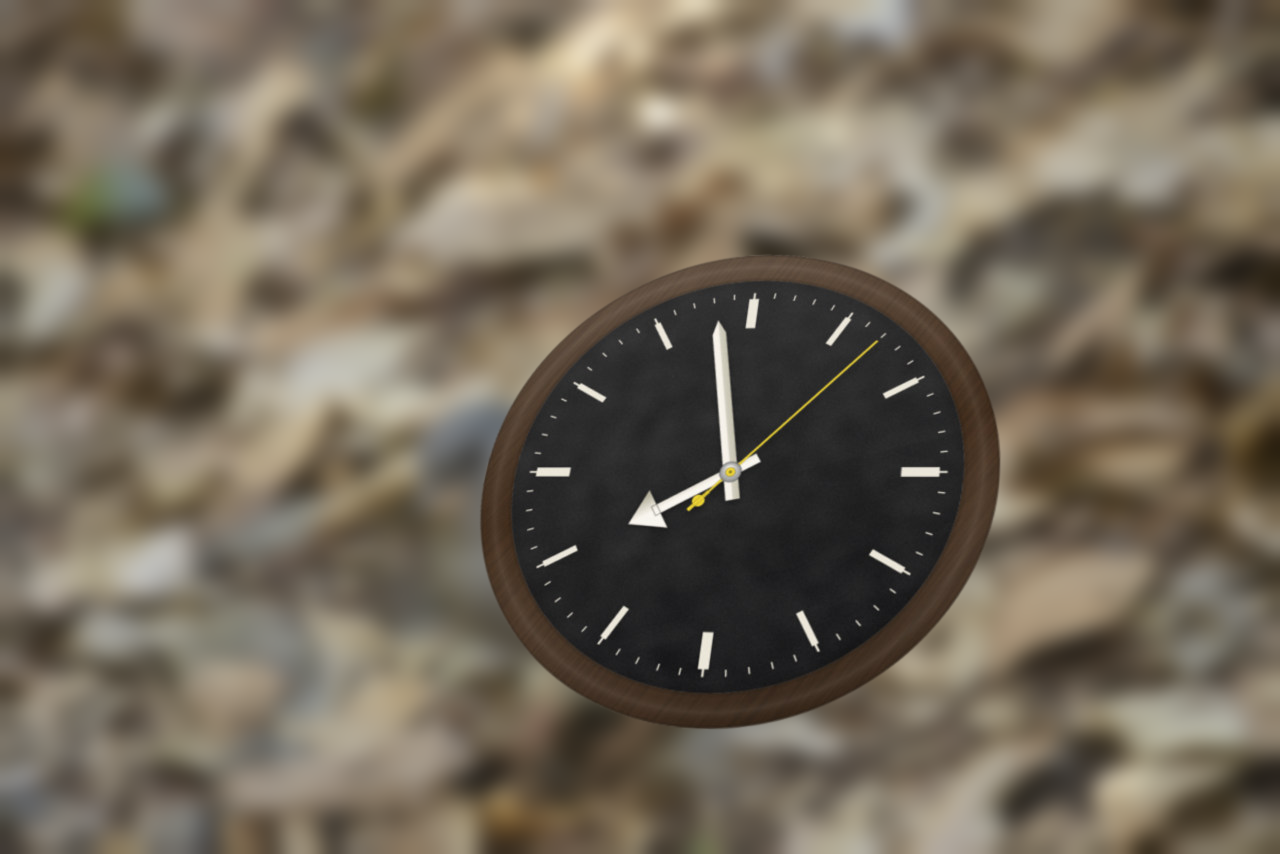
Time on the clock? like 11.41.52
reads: 7.58.07
